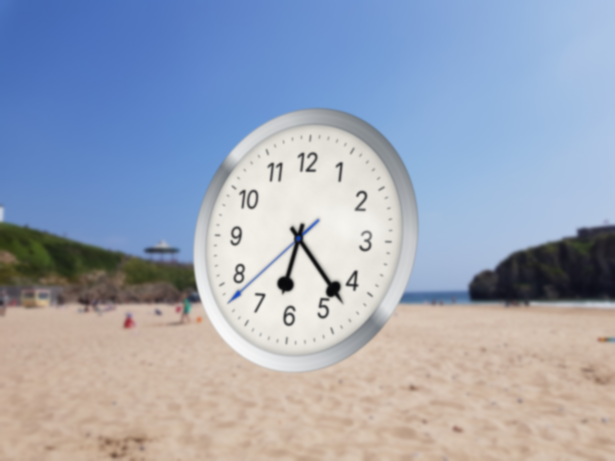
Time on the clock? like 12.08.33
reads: 6.22.38
